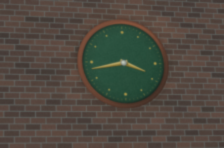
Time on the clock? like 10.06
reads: 3.43
